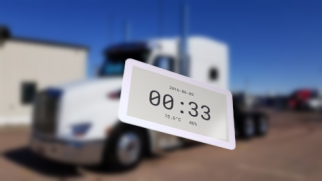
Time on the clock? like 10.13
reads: 0.33
